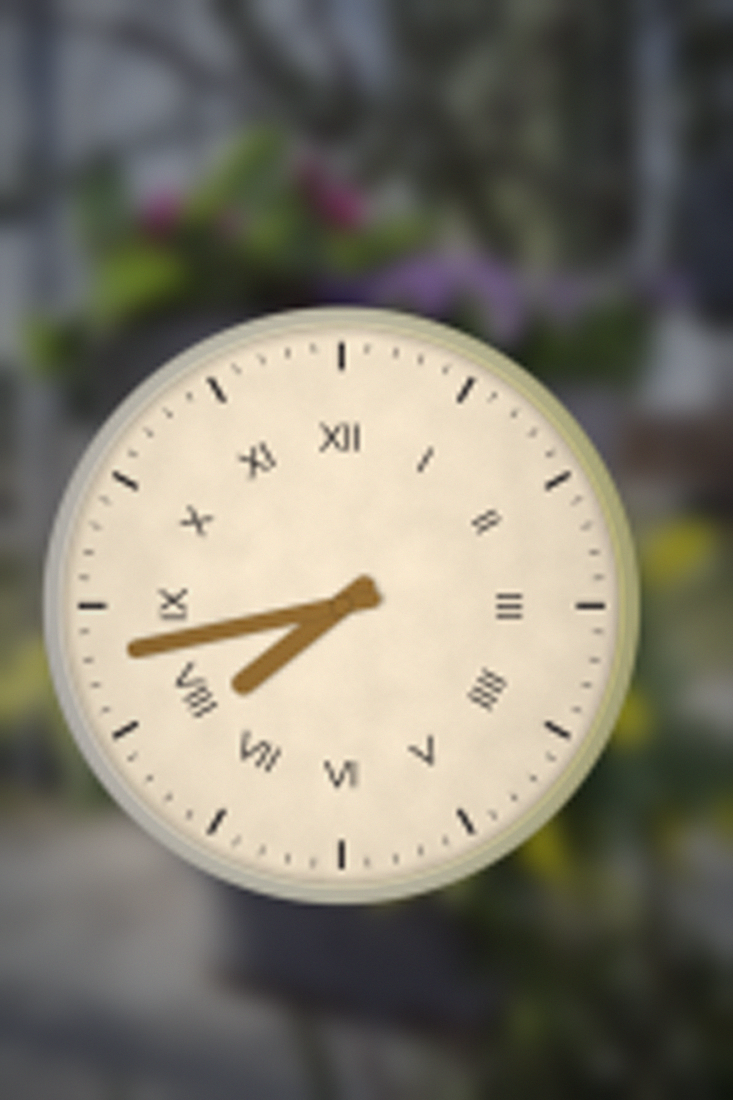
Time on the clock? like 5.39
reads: 7.43
